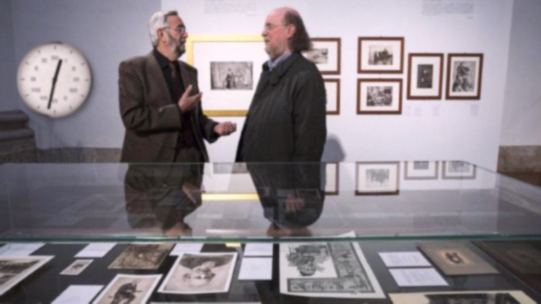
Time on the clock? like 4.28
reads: 12.32
